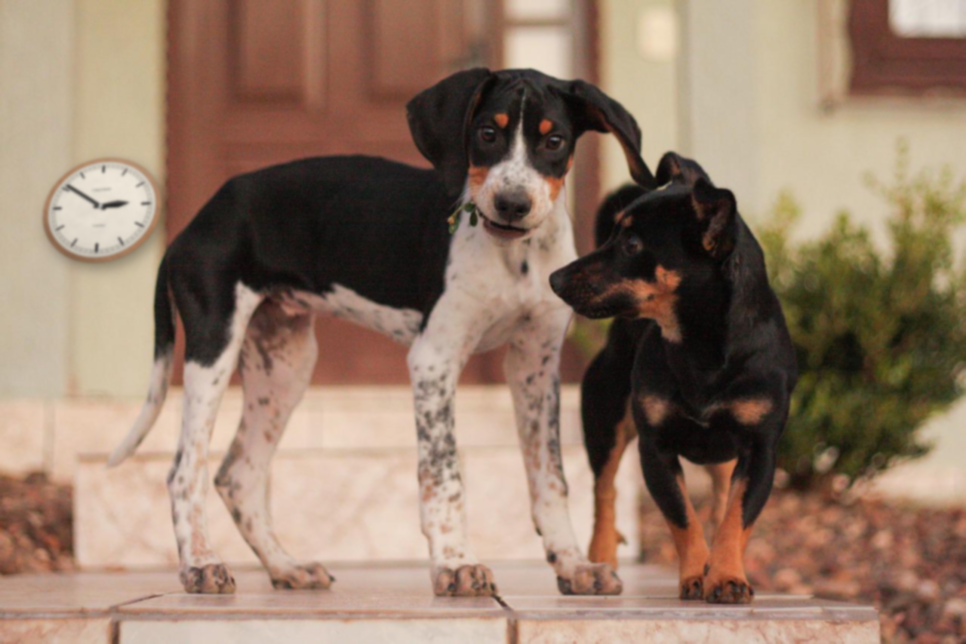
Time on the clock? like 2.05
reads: 2.51
